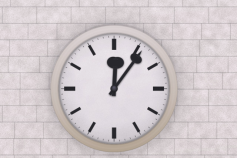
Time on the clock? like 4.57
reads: 12.06
